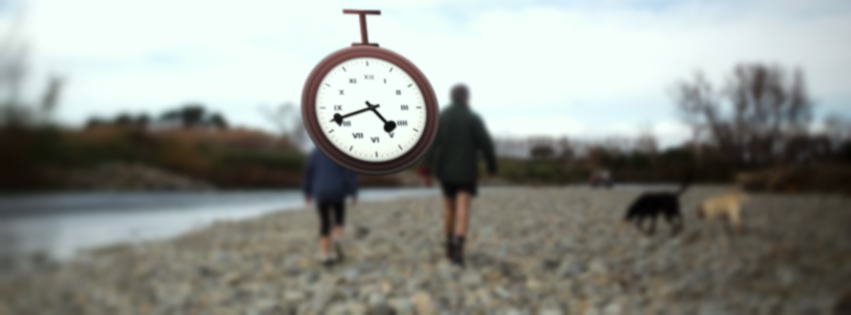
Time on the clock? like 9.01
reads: 4.42
